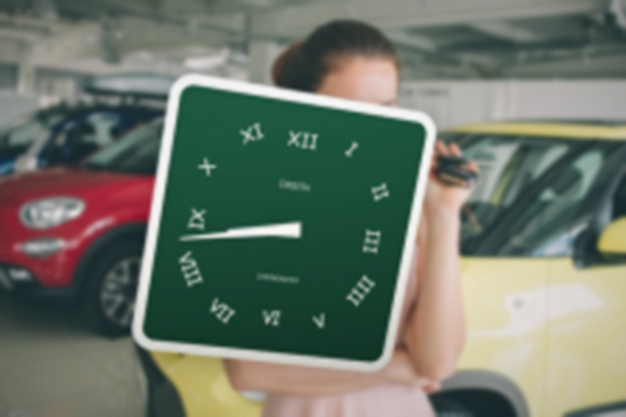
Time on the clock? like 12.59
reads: 8.43
